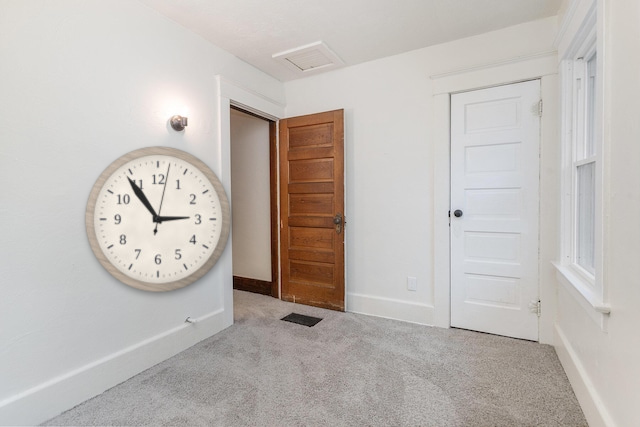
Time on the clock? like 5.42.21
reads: 2.54.02
